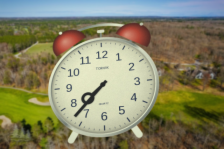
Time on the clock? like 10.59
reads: 7.37
